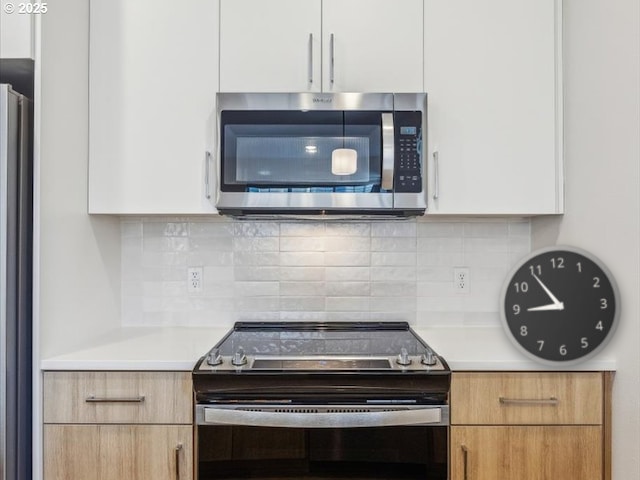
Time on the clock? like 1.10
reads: 8.54
